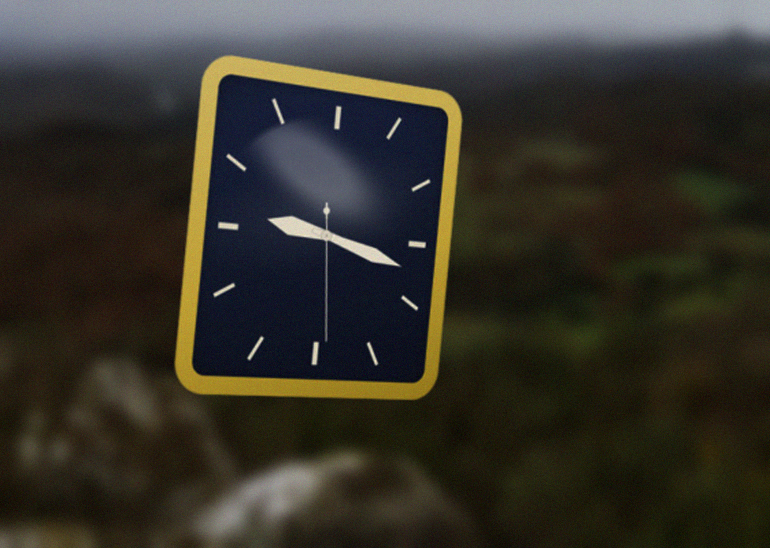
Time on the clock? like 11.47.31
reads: 9.17.29
